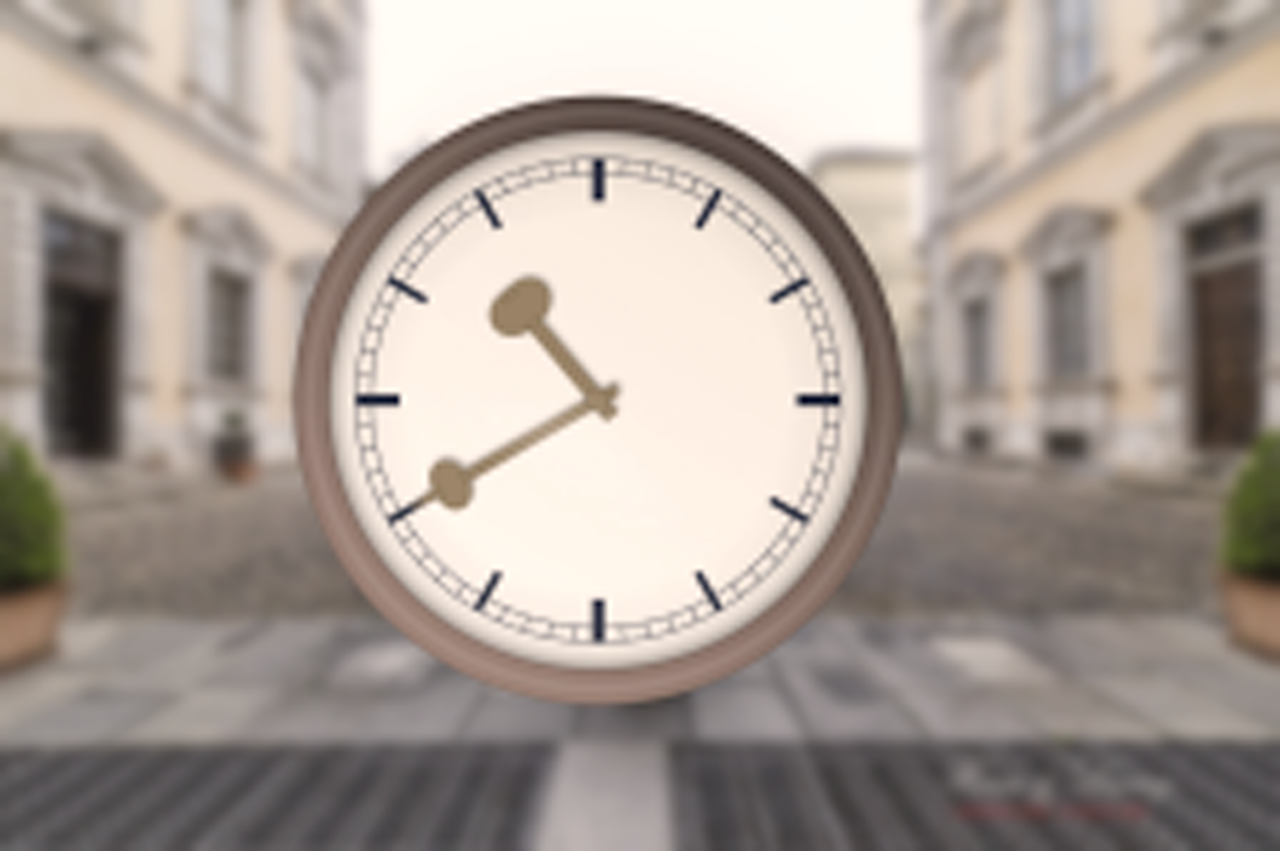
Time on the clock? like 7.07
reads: 10.40
